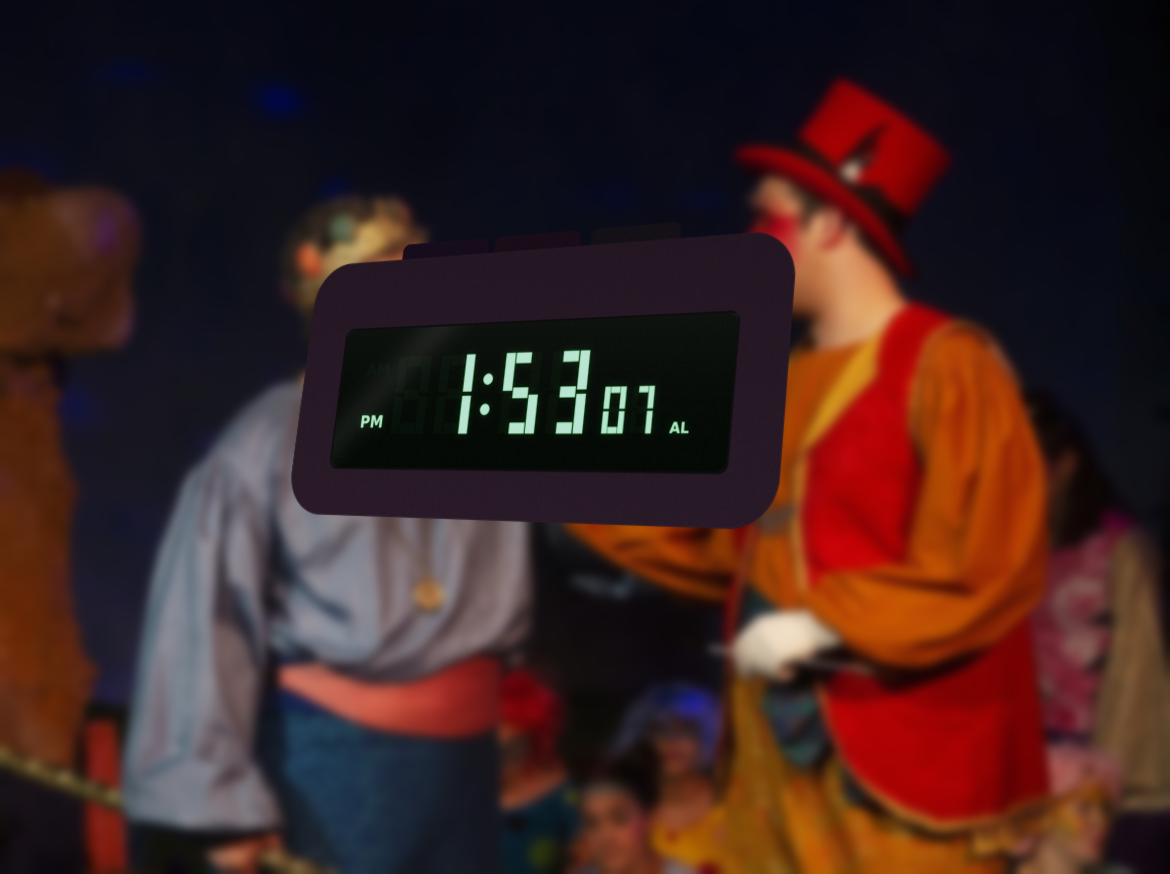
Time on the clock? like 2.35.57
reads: 1.53.07
